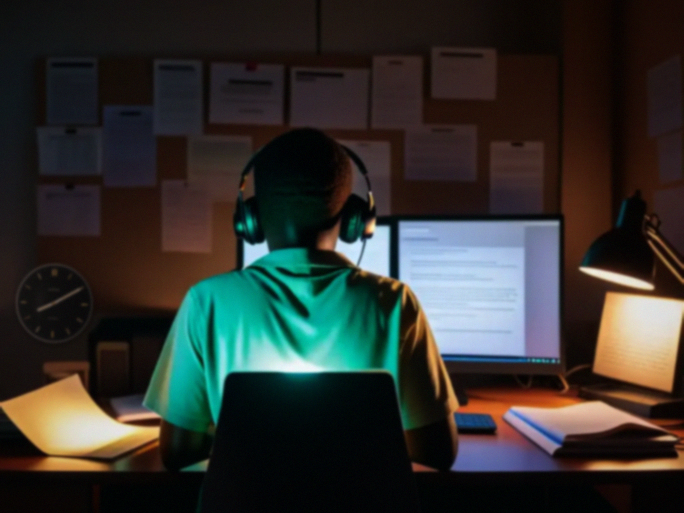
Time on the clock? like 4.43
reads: 8.10
